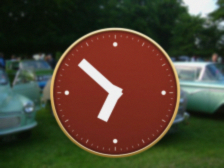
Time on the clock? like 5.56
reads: 6.52
